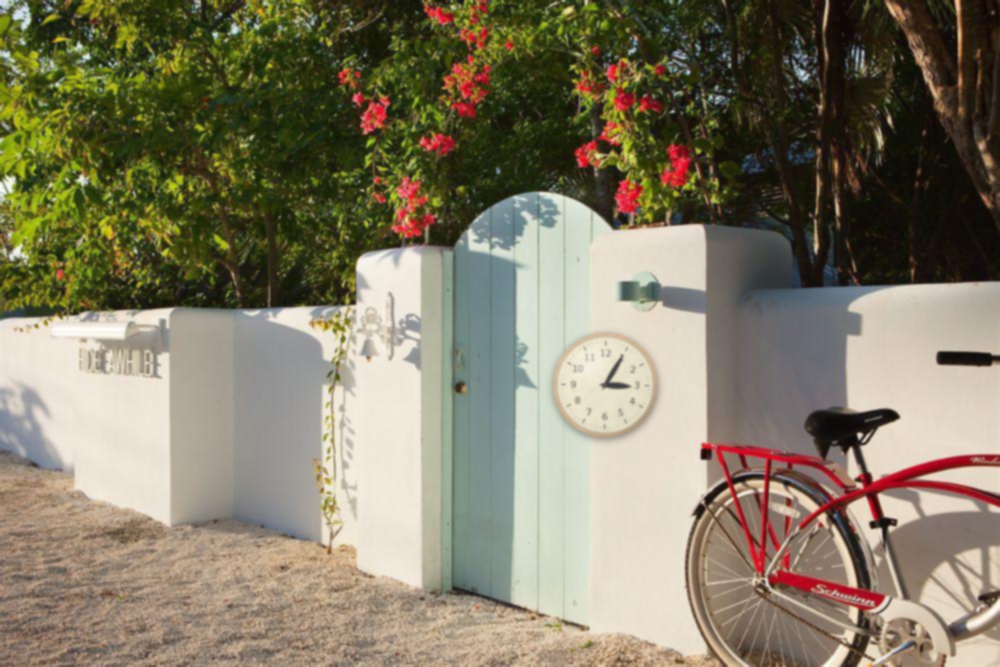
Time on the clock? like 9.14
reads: 3.05
